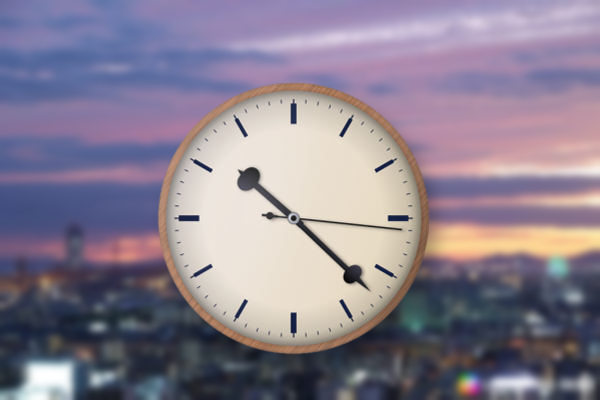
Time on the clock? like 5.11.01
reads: 10.22.16
